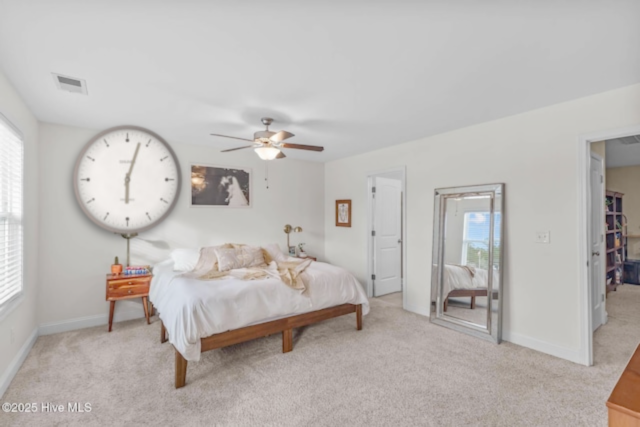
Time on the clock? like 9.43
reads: 6.03
